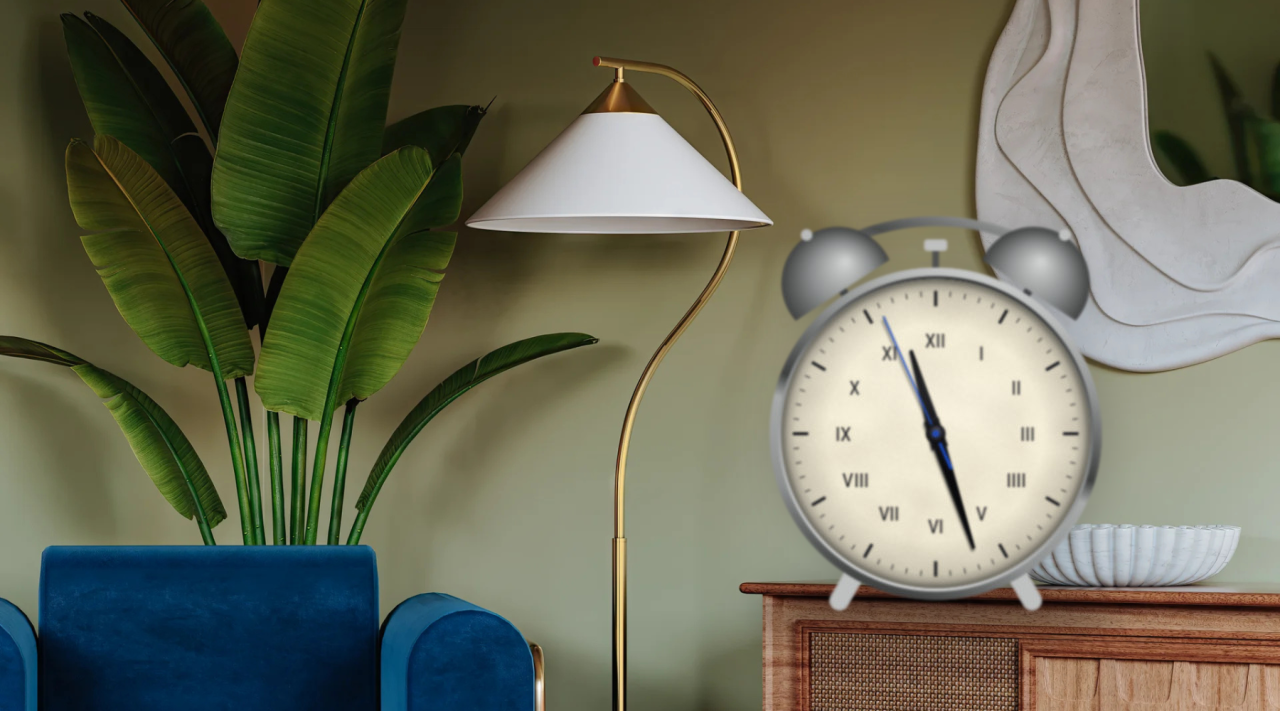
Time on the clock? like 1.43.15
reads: 11.26.56
